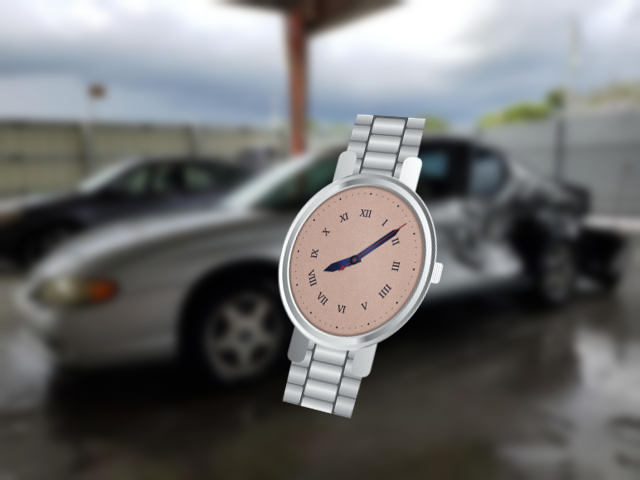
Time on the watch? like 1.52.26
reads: 8.08.08
